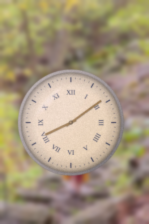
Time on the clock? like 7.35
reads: 8.09
